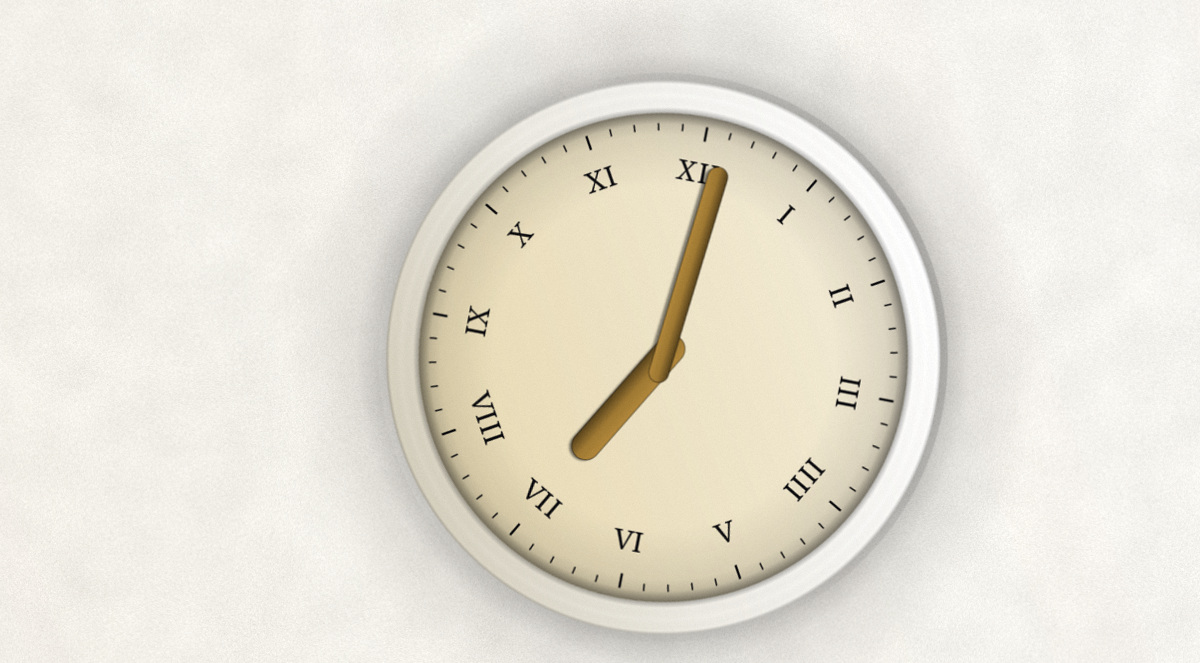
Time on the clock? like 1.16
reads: 7.01
